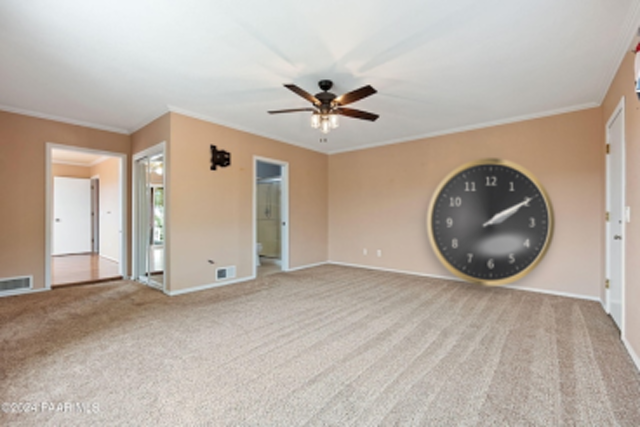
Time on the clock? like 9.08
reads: 2.10
